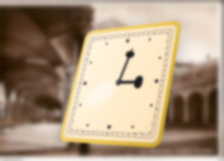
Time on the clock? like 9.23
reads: 3.02
